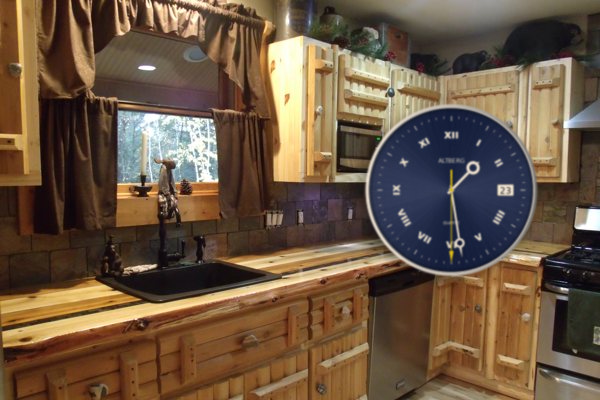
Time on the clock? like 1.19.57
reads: 1.28.30
